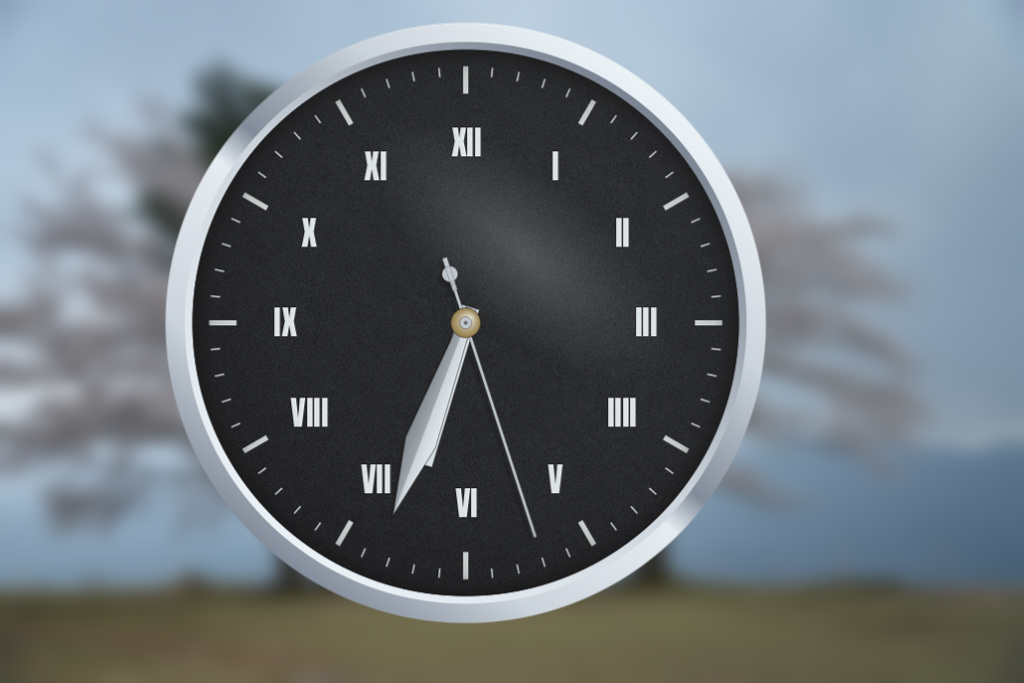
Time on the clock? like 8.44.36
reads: 6.33.27
